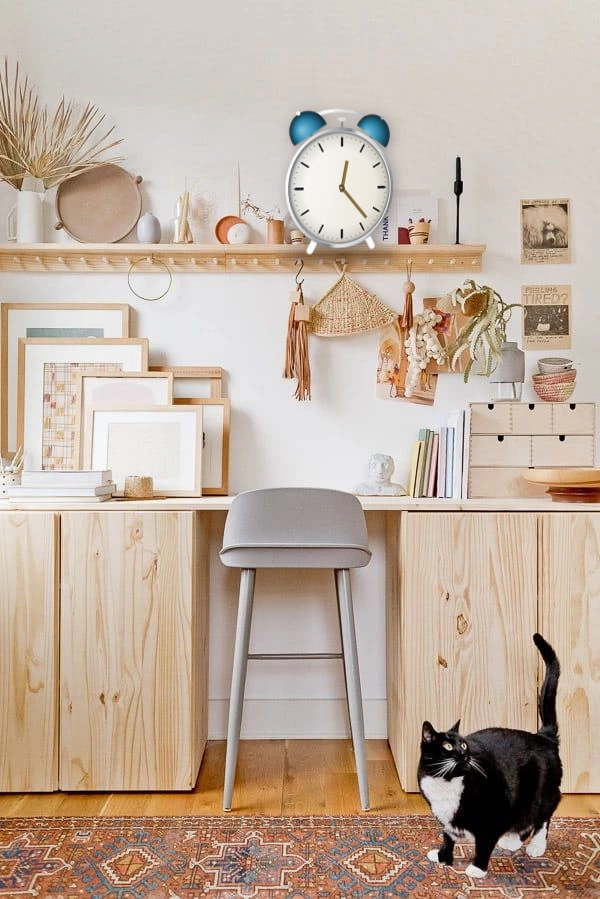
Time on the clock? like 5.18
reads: 12.23
